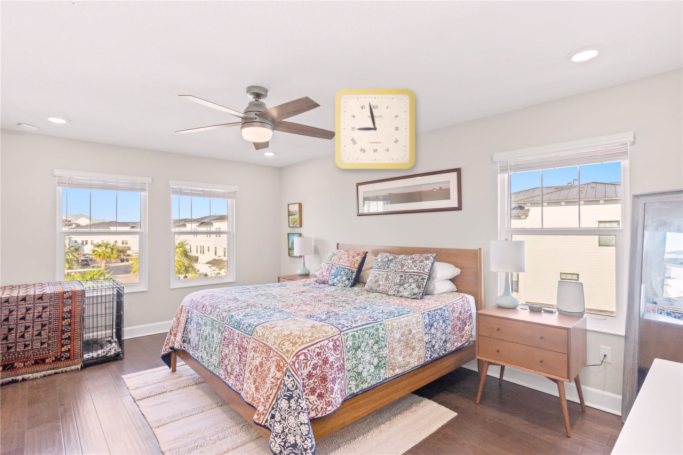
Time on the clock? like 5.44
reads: 8.58
